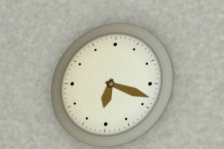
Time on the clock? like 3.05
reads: 6.18
